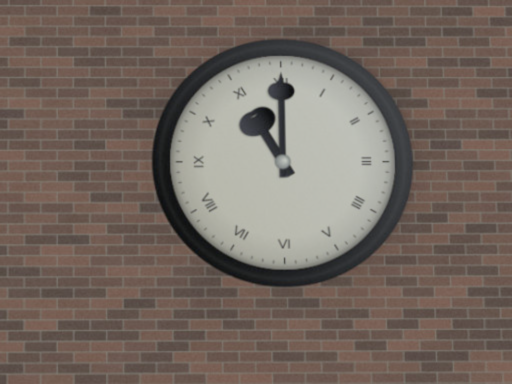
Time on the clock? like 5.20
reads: 11.00
